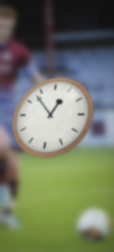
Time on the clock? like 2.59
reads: 12.53
